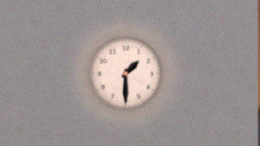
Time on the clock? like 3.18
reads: 1.30
